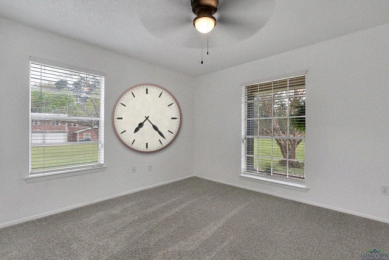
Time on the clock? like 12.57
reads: 7.23
